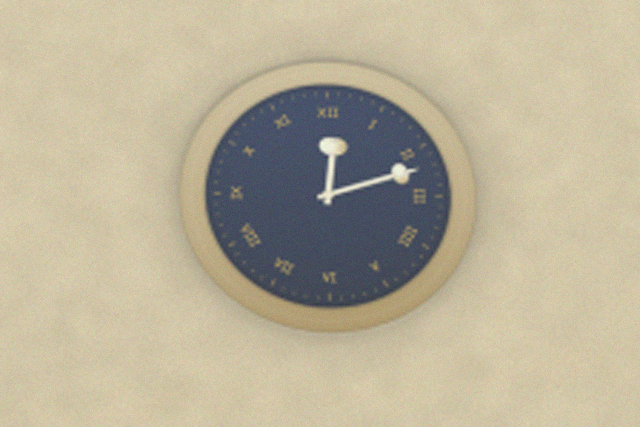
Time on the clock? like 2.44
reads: 12.12
